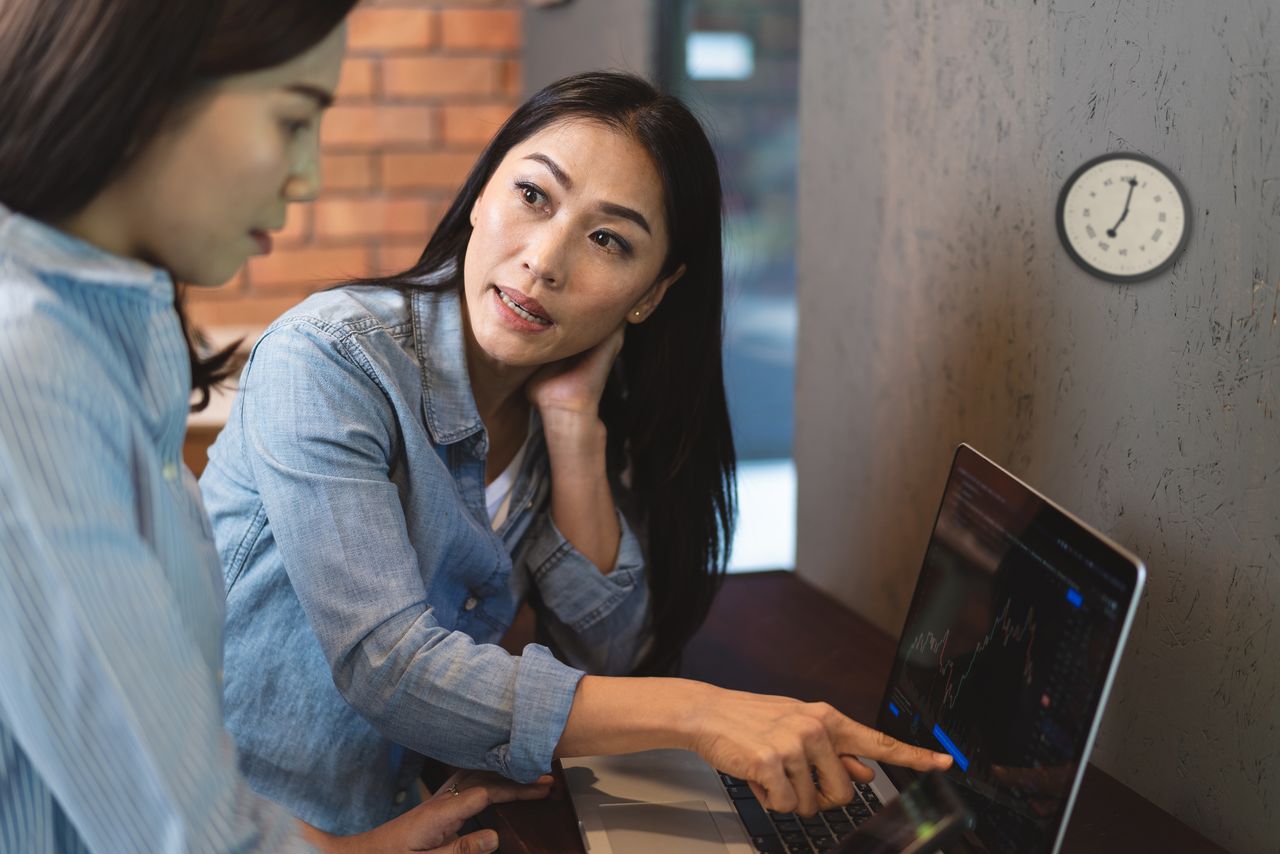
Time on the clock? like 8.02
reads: 7.02
